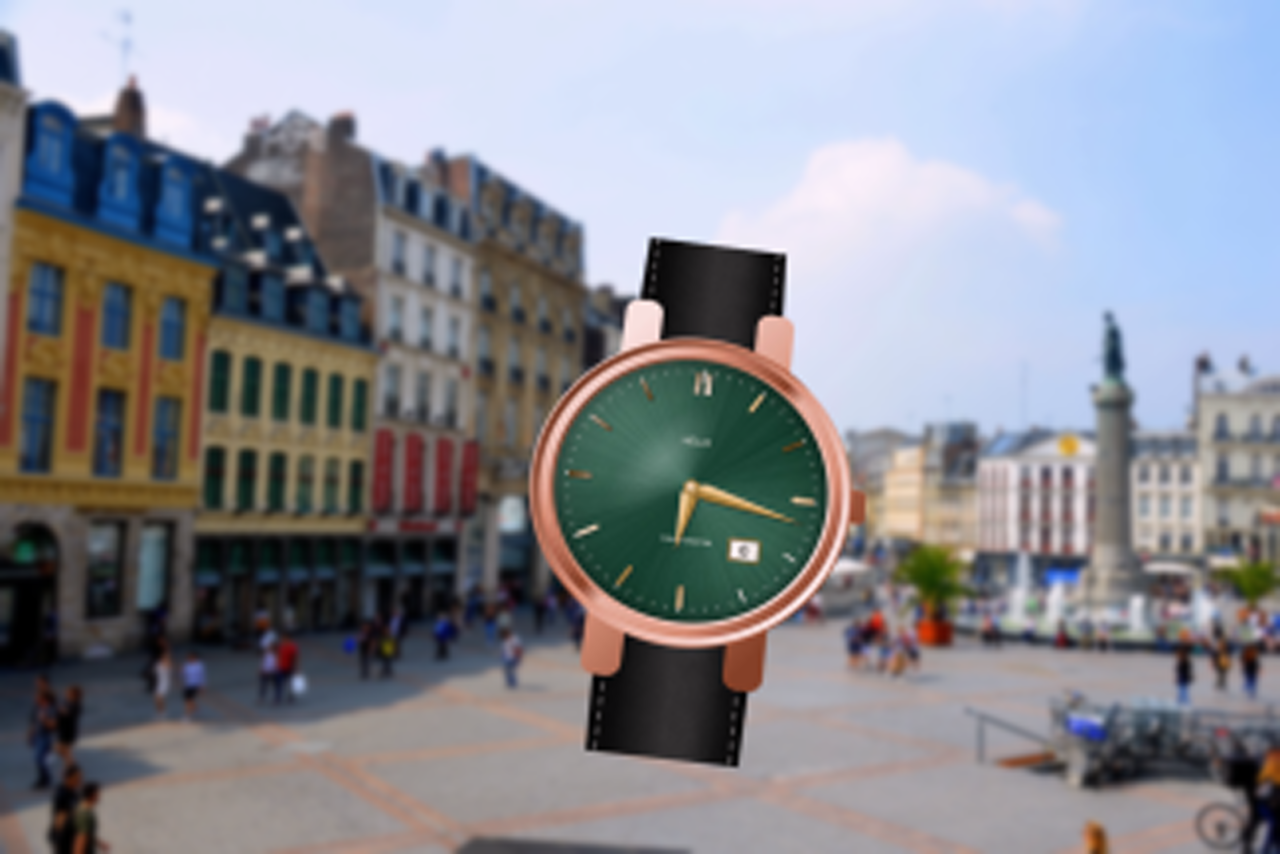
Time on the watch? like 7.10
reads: 6.17
